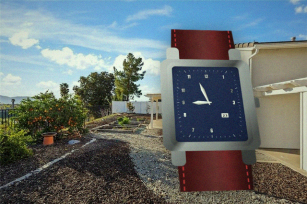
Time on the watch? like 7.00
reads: 8.57
